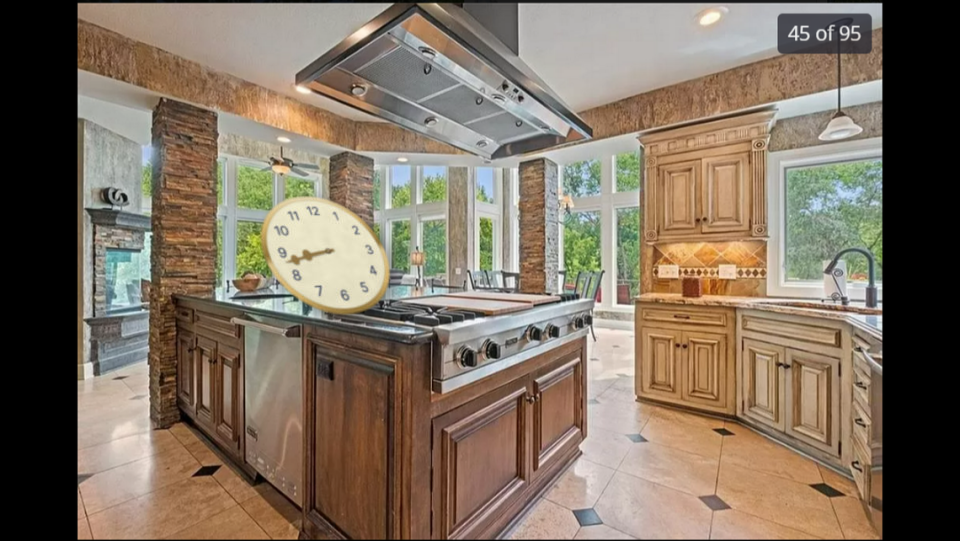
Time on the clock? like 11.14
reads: 8.43
